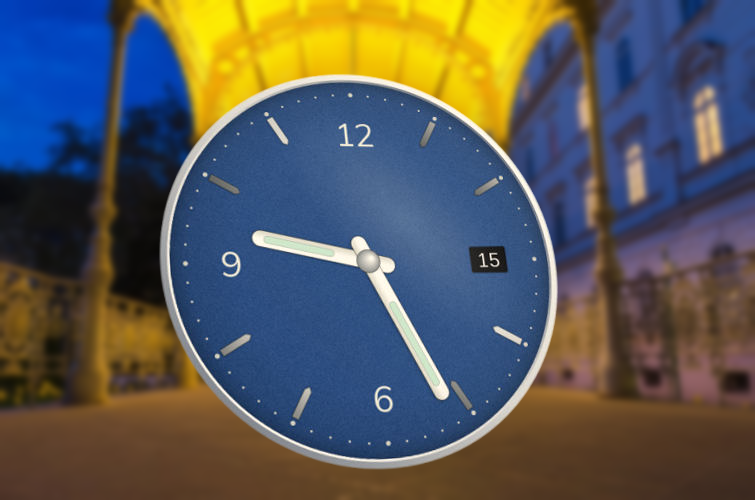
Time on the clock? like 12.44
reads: 9.26
